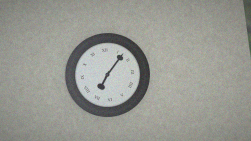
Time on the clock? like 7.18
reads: 7.07
